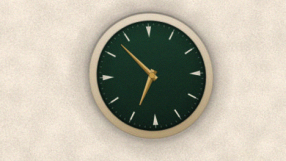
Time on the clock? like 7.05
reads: 6.53
